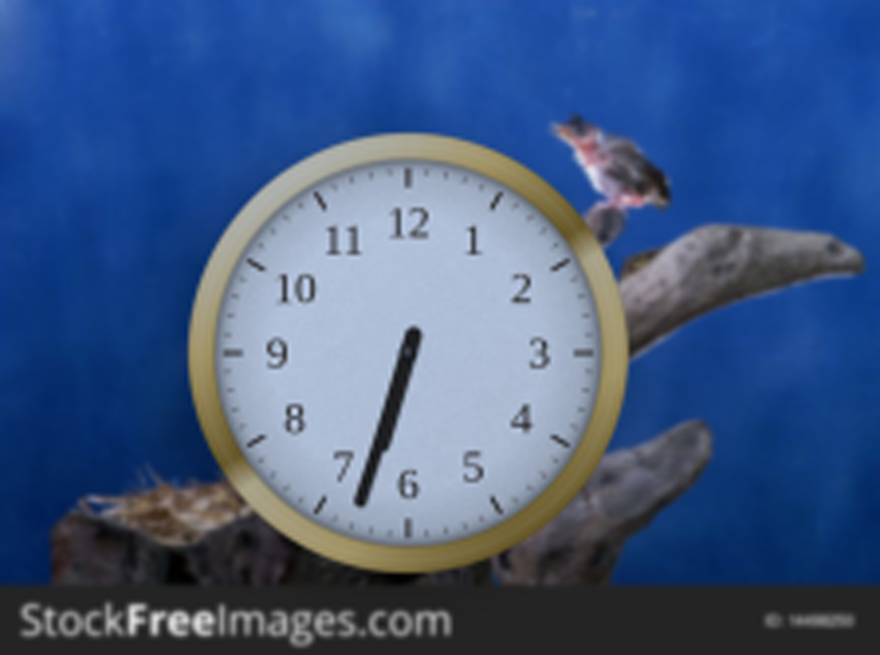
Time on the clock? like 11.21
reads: 6.33
